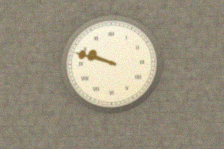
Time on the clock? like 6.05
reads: 9.48
